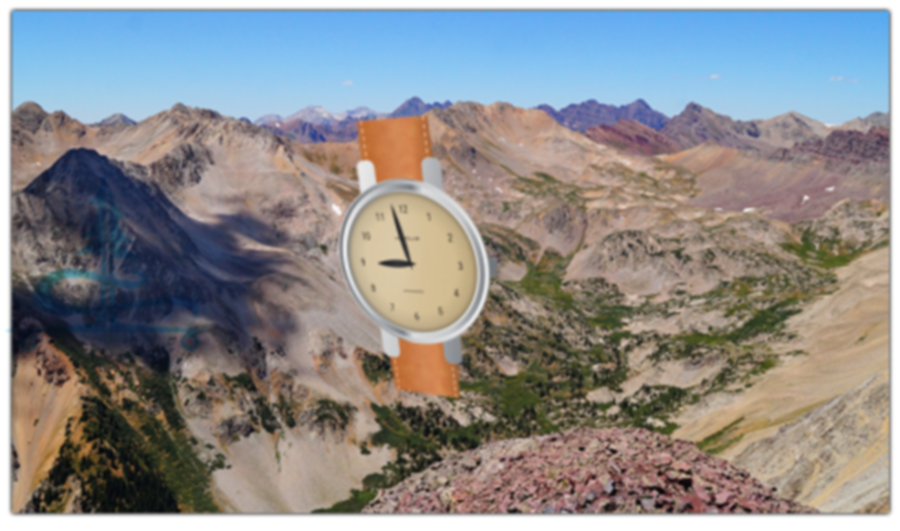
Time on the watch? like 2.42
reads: 8.58
